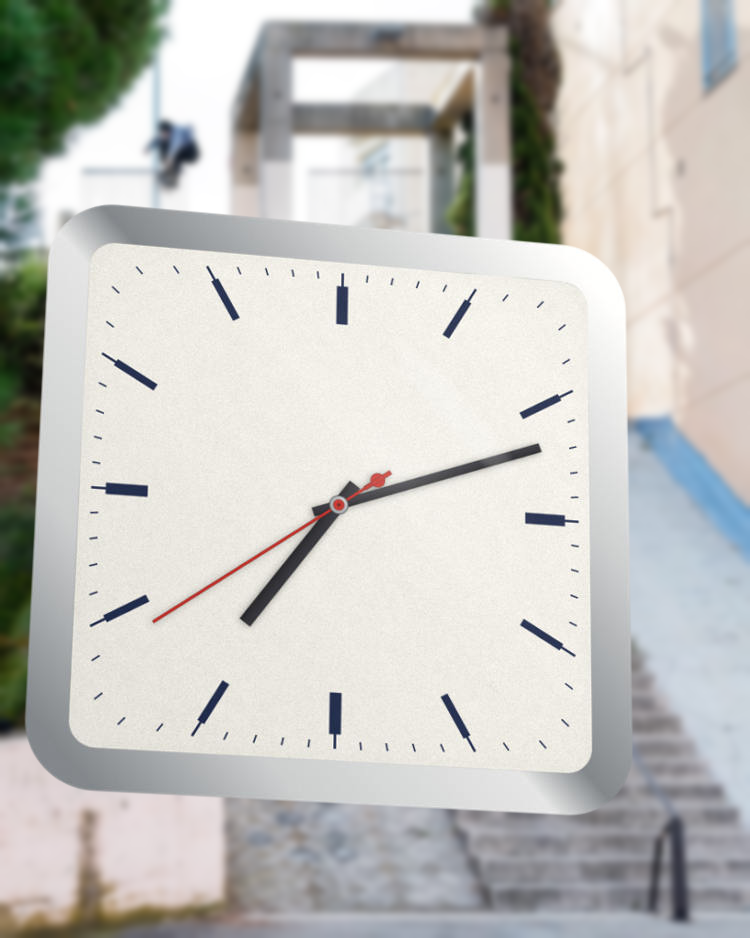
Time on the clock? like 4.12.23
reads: 7.11.39
